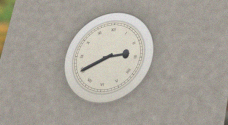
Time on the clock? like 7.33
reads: 2.40
